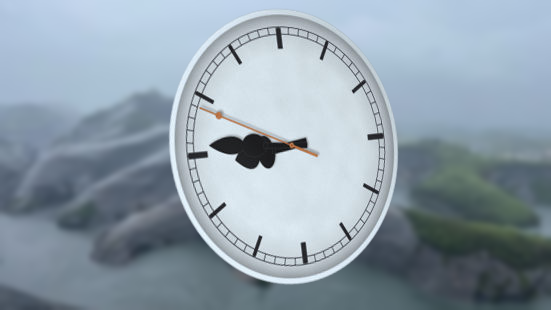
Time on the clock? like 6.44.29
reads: 8.45.49
